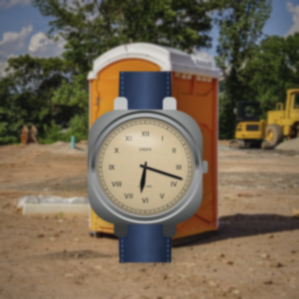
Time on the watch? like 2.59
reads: 6.18
